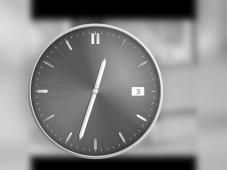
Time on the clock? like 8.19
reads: 12.33
